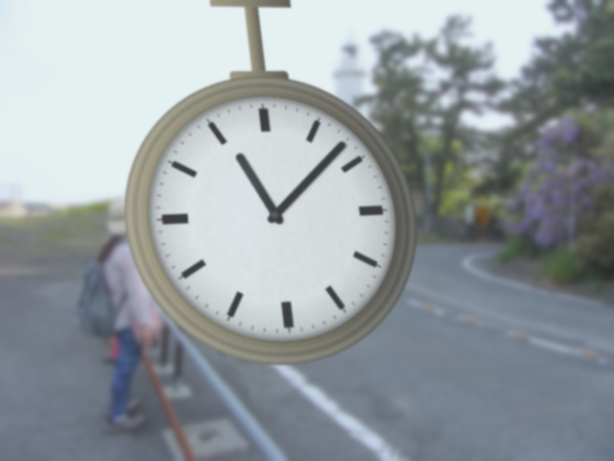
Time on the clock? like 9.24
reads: 11.08
